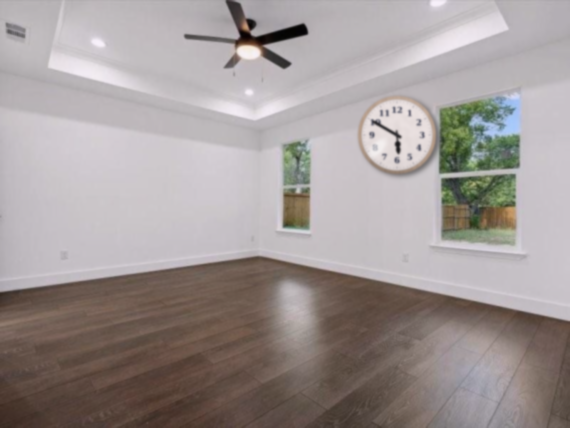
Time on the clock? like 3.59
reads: 5.50
